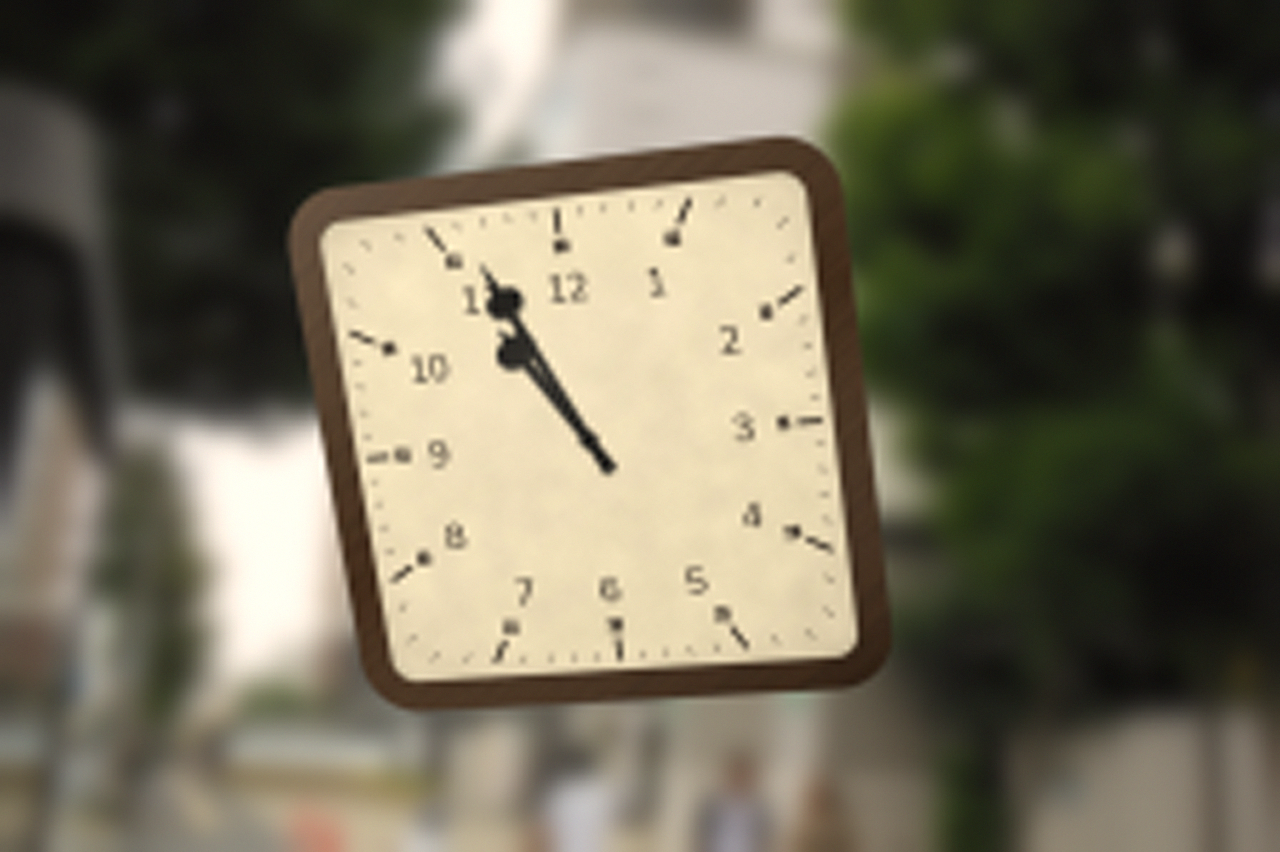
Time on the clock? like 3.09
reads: 10.56
